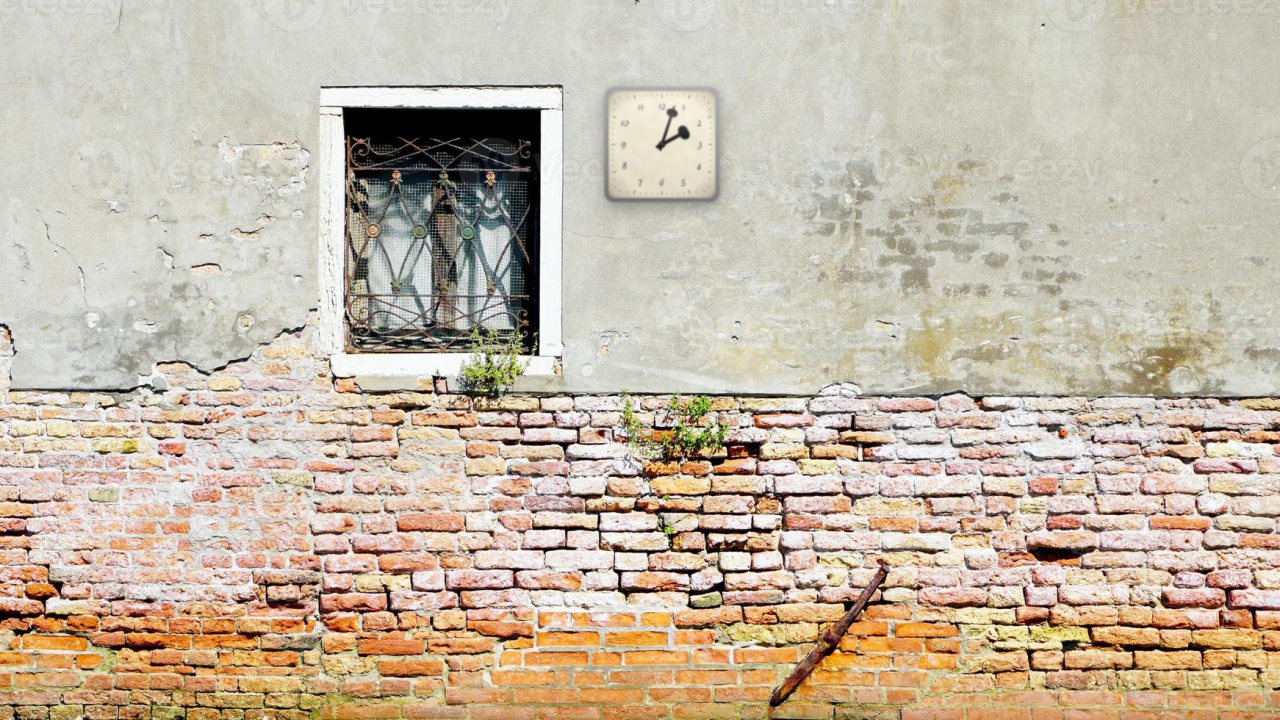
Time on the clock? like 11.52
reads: 2.03
